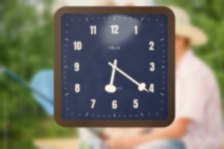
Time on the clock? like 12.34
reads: 6.21
